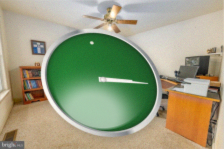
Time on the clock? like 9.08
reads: 3.17
